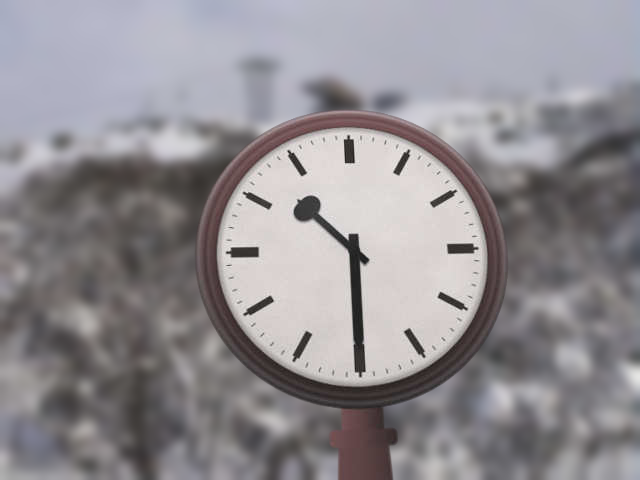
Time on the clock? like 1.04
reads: 10.30
